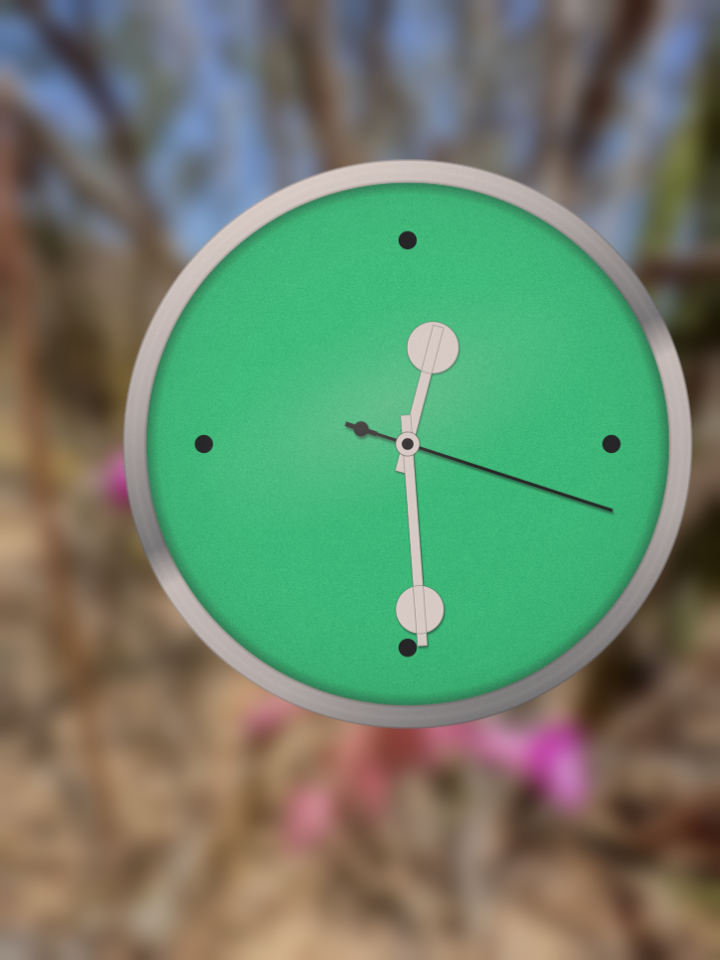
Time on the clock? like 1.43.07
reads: 12.29.18
